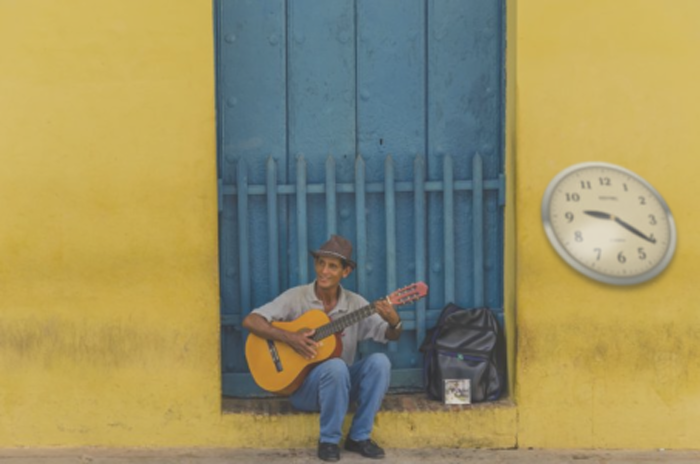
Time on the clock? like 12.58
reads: 9.21
